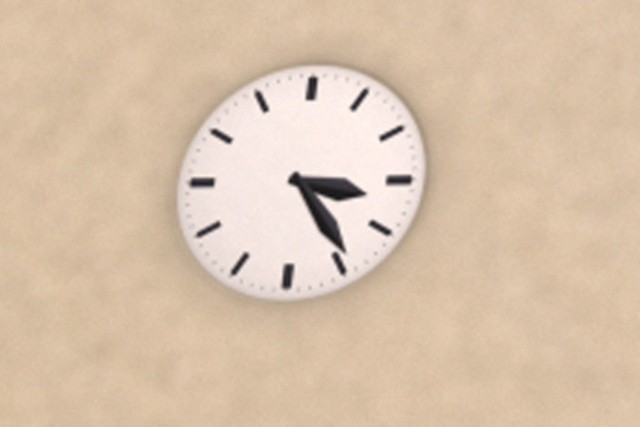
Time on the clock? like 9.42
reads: 3.24
